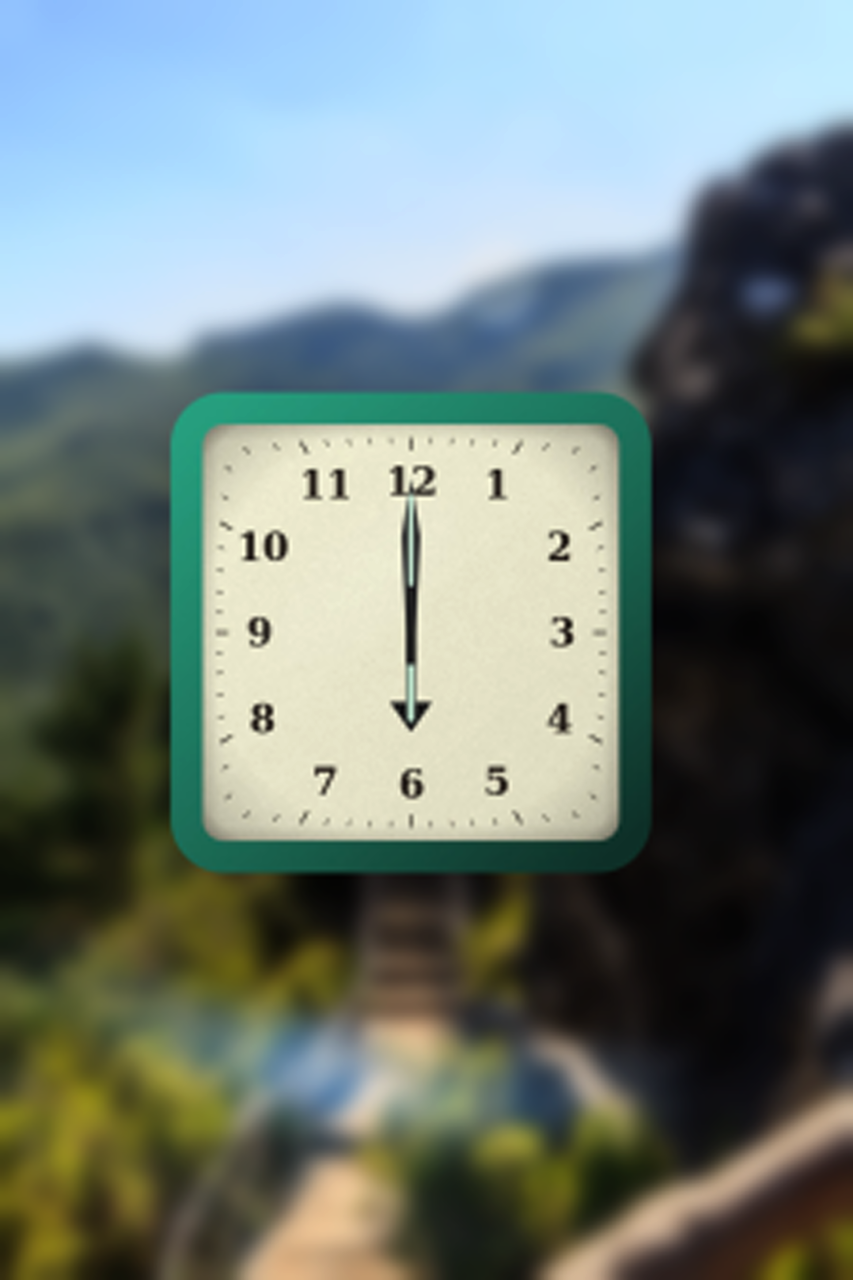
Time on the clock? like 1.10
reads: 6.00
